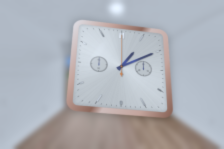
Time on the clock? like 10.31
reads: 1.10
